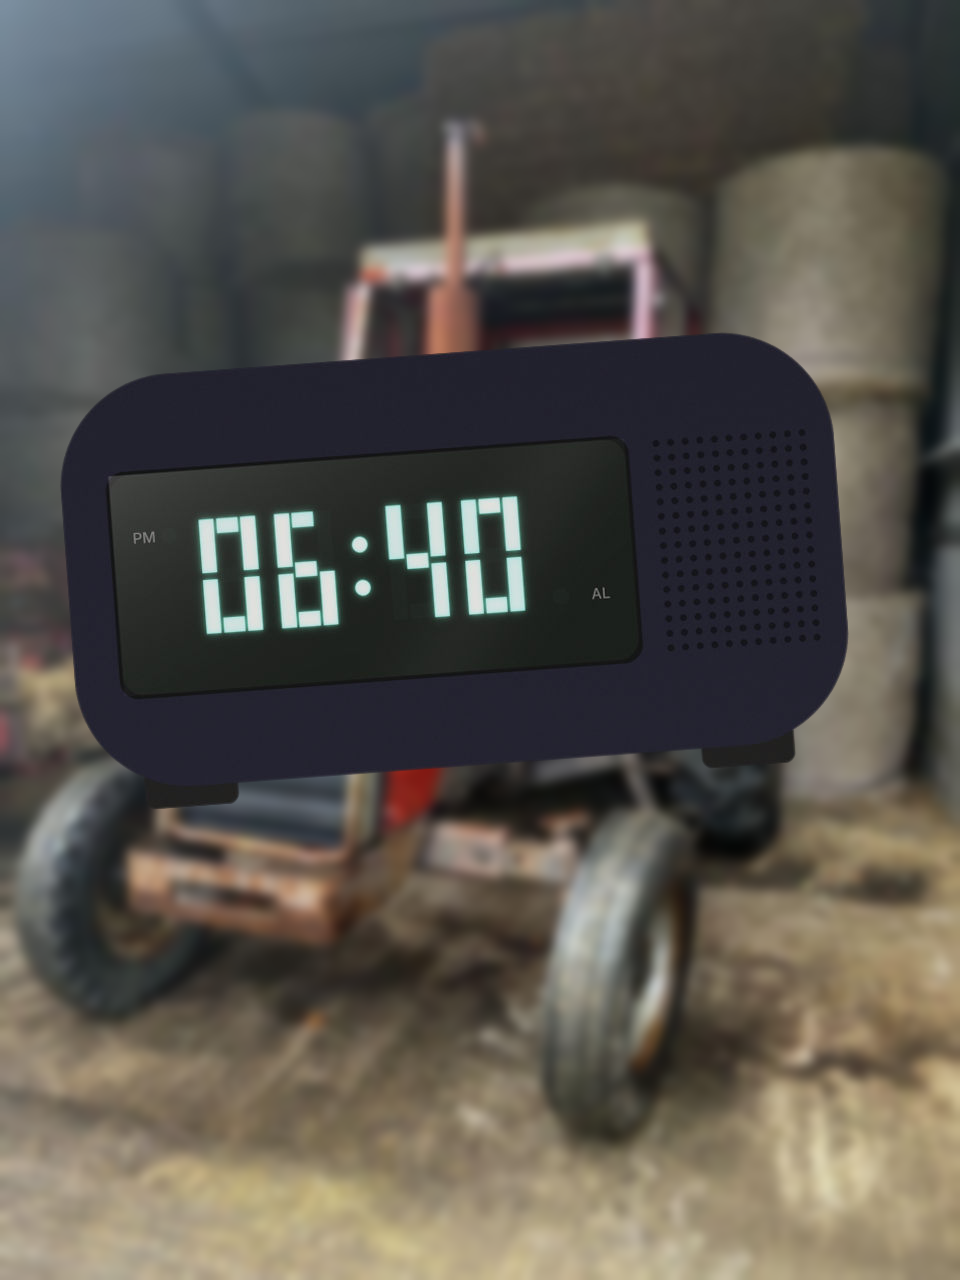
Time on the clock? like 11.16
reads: 6.40
